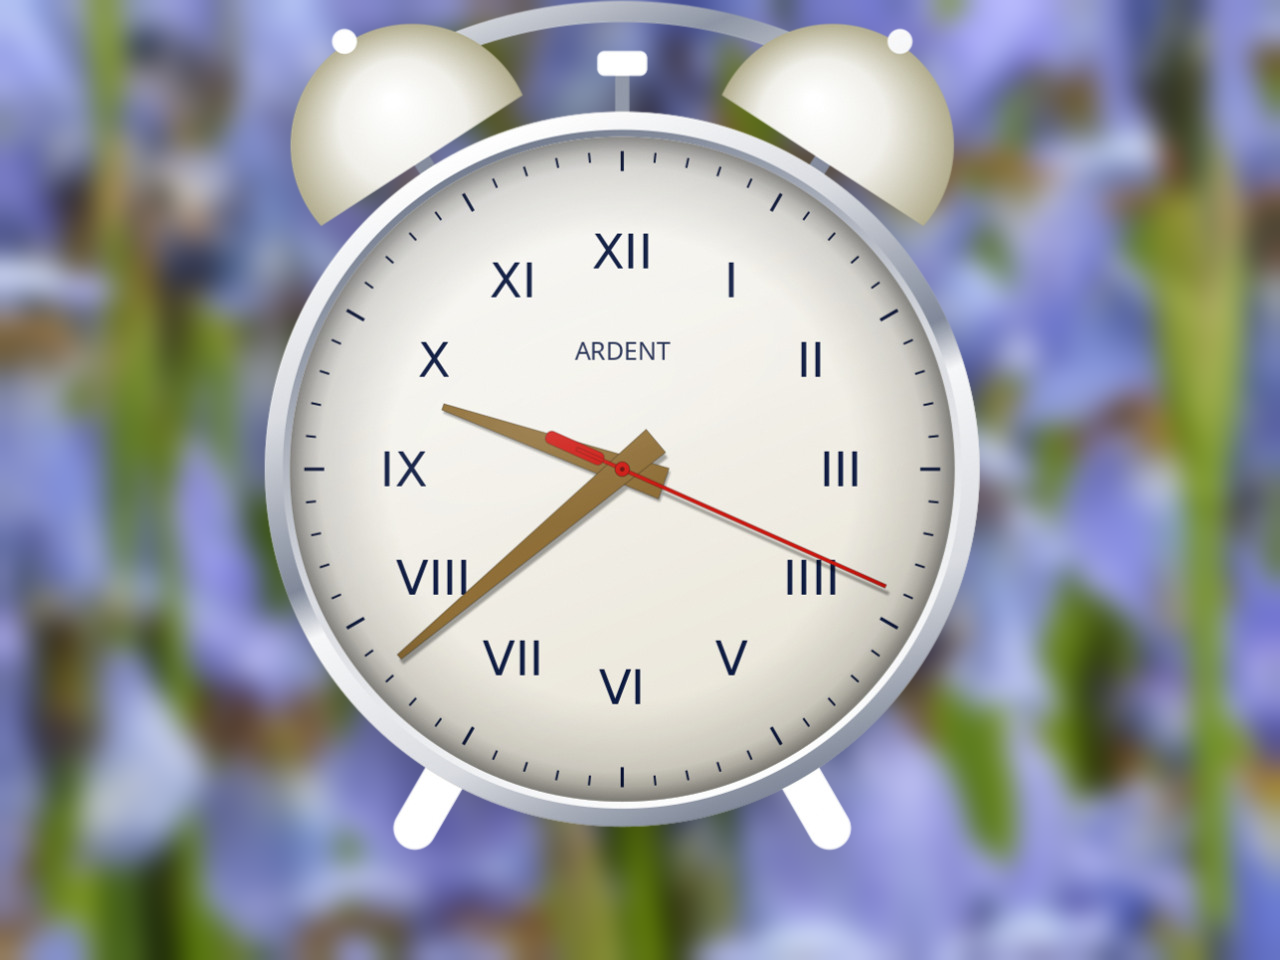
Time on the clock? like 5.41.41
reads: 9.38.19
